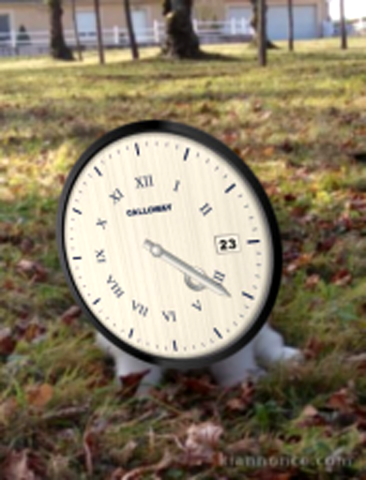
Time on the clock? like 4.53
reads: 4.21
